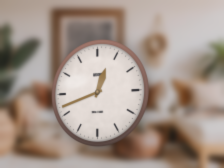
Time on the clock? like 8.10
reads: 12.42
